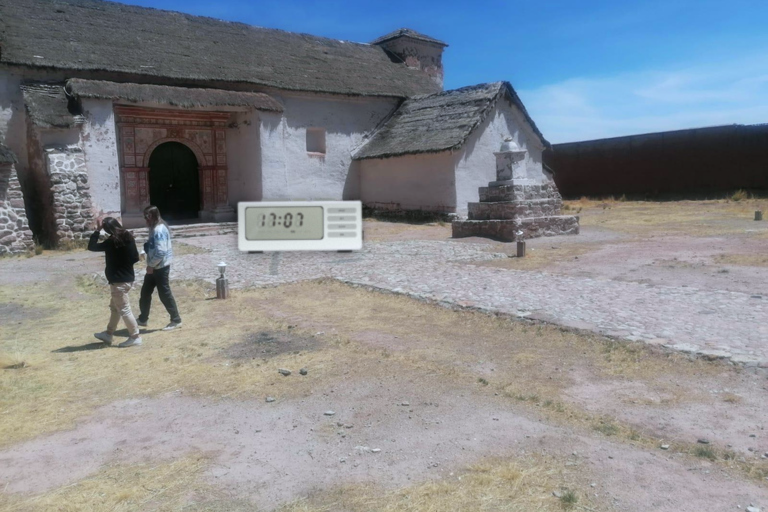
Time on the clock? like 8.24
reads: 17.07
